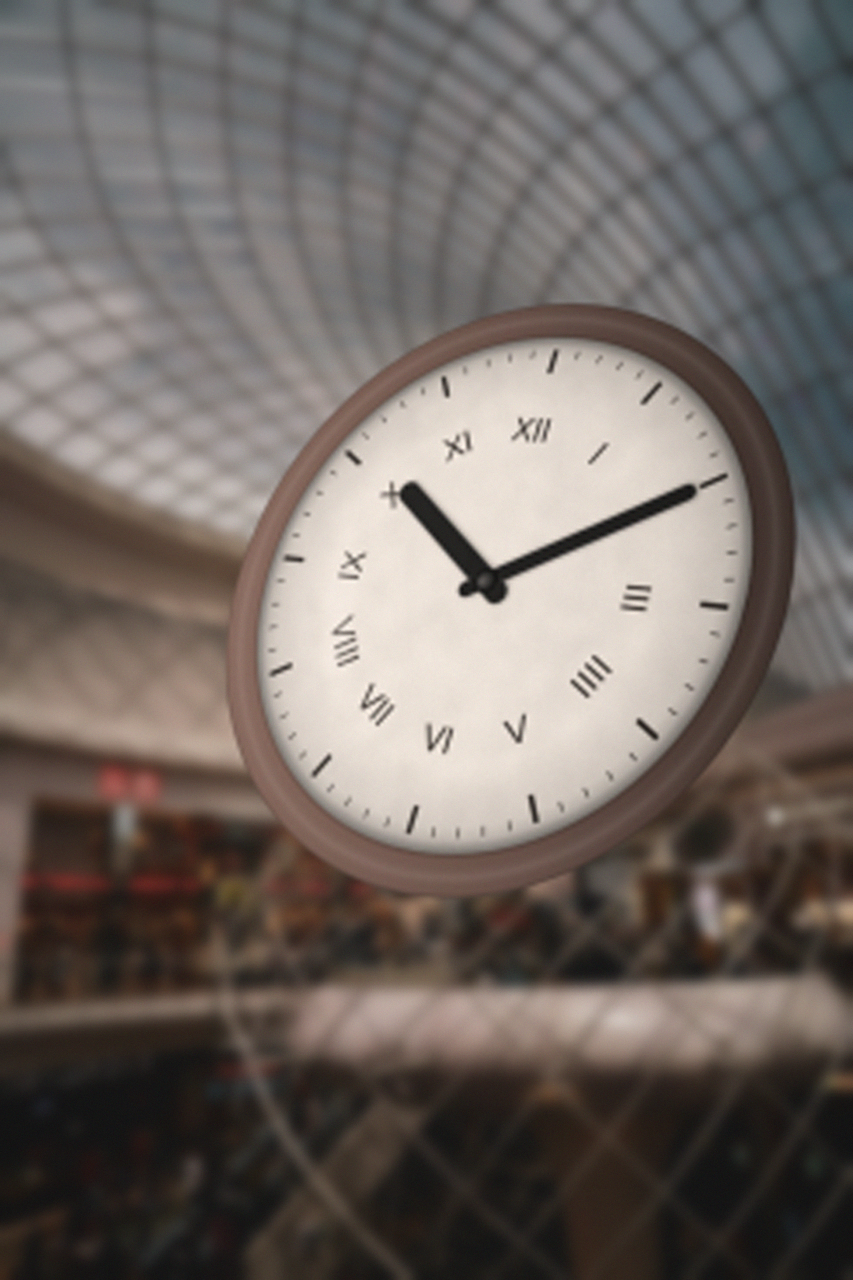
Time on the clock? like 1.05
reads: 10.10
